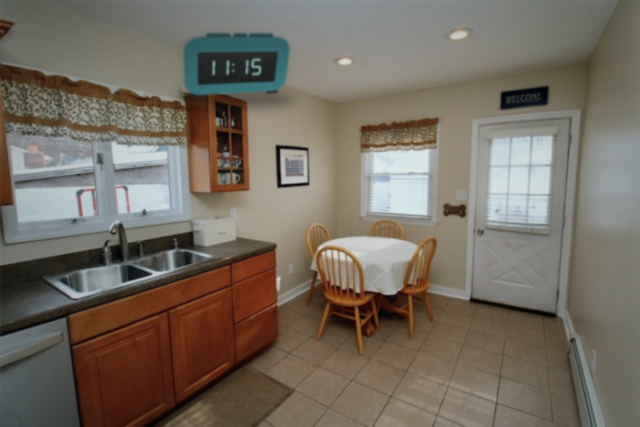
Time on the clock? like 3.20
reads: 11.15
